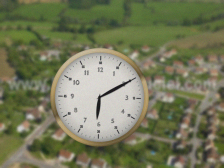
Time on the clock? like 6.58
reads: 6.10
